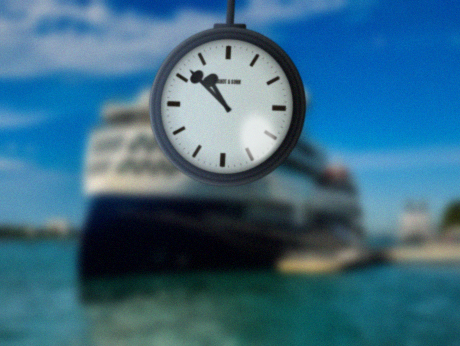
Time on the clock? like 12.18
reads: 10.52
